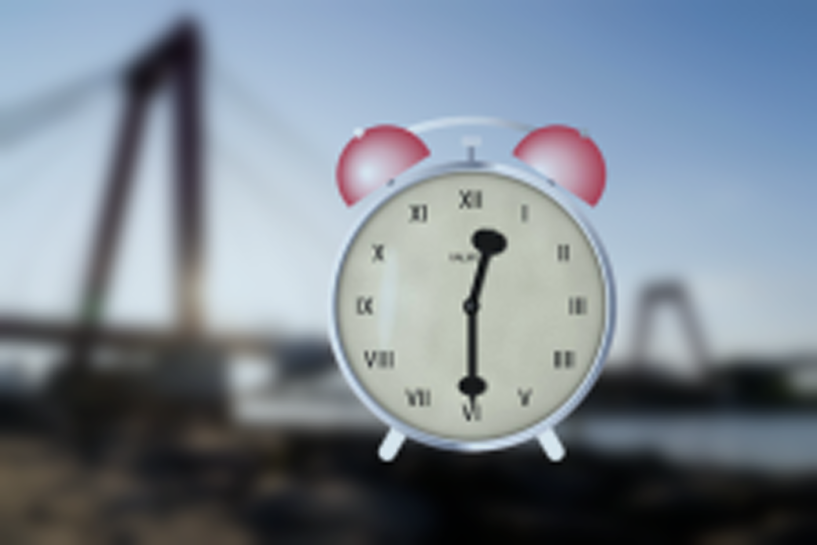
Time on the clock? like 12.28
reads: 12.30
